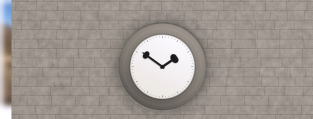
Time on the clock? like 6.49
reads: 1.51
